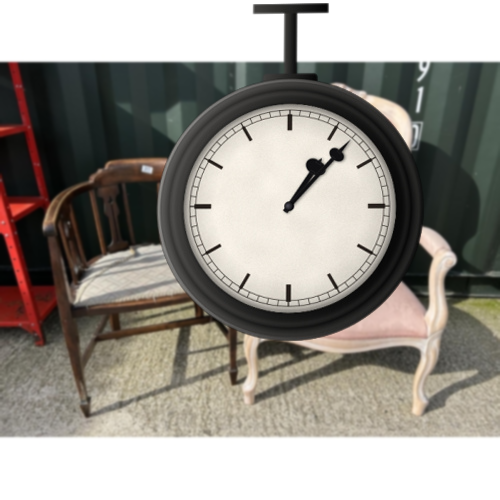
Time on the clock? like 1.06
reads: 1.07
